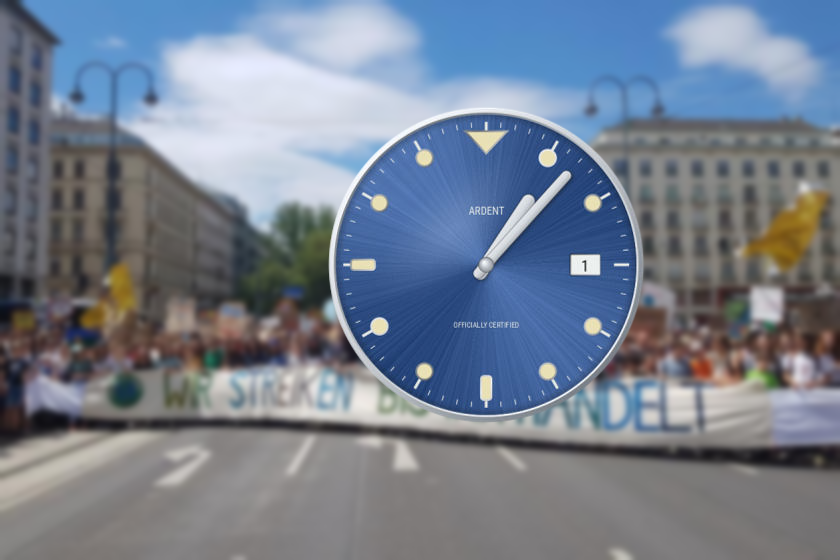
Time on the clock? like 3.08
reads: 1.07
